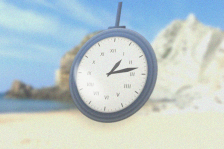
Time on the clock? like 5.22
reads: 1.13
